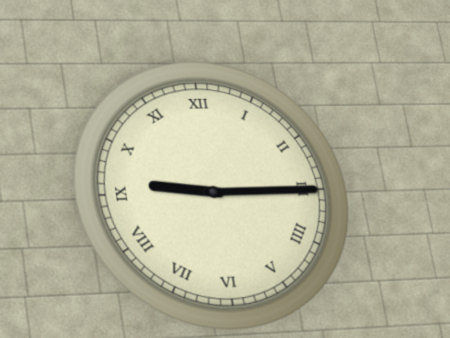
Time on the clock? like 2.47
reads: 9.15
